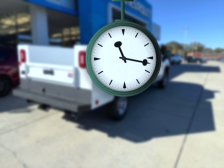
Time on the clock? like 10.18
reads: 11.17
